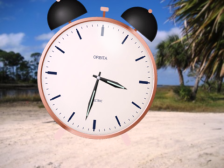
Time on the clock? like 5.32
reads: 3.32
